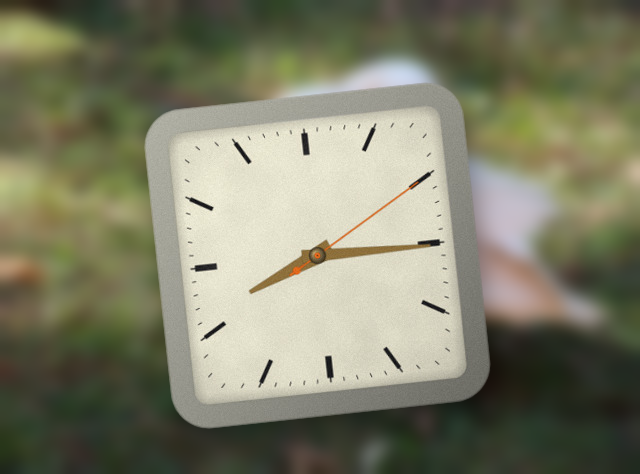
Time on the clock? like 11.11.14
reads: 8.15.10
